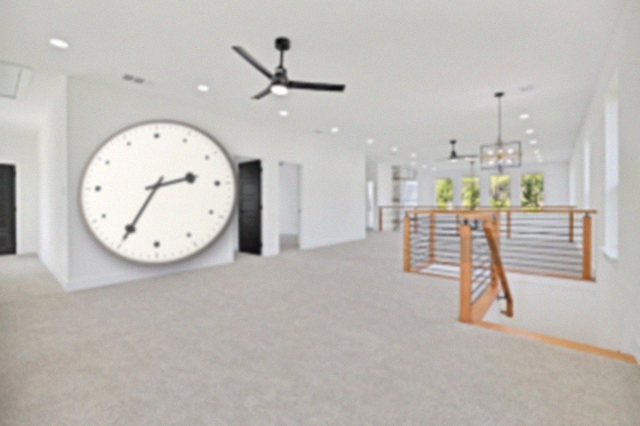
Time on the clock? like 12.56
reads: 2.35
